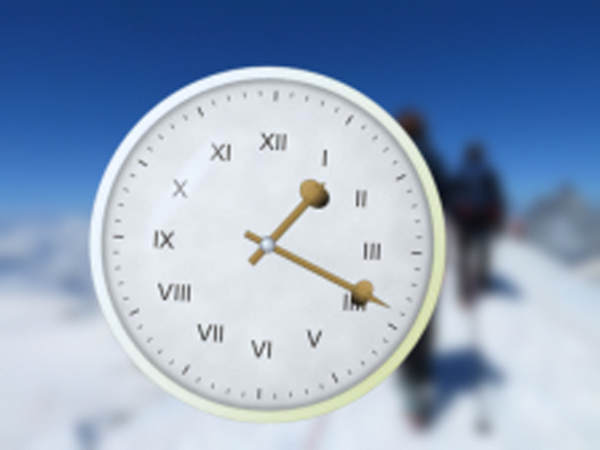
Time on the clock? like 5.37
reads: 1.19
